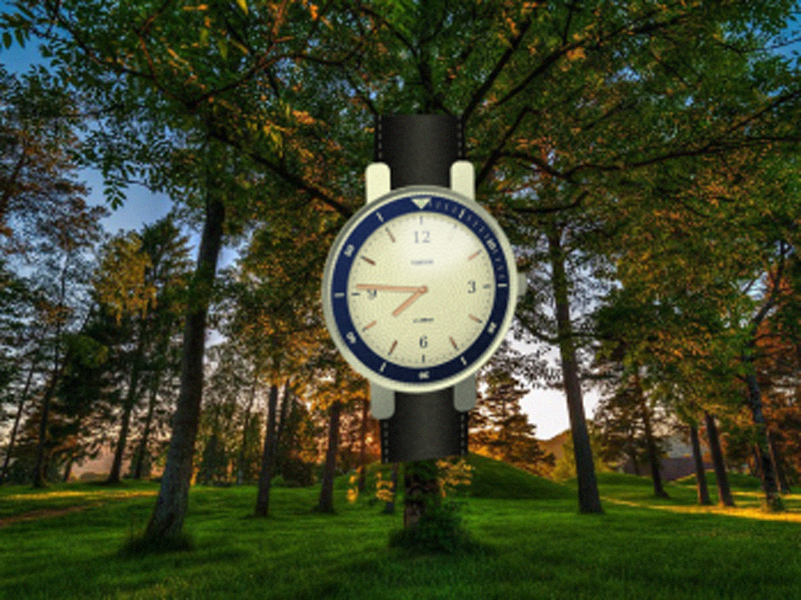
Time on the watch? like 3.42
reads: 7.46
